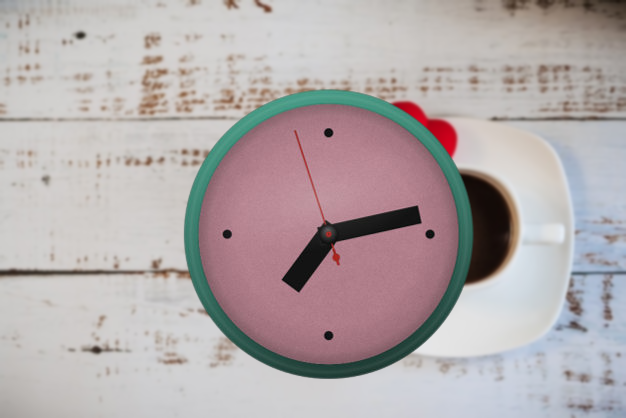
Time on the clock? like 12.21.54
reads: 7.12.57
